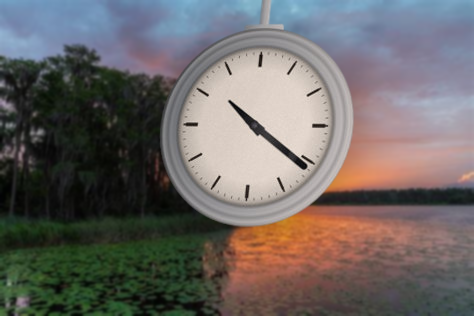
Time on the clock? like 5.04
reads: 10.21
